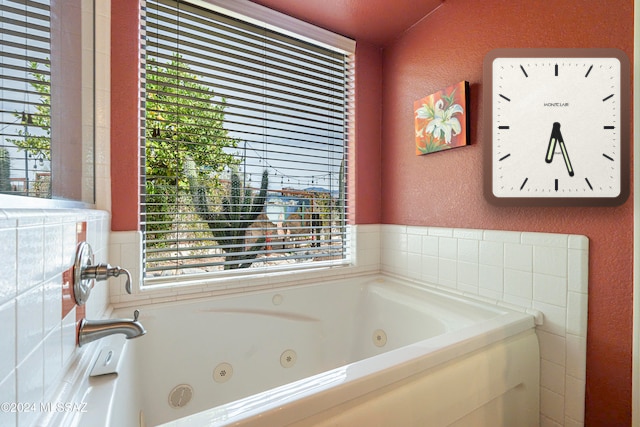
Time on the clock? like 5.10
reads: 6.27
